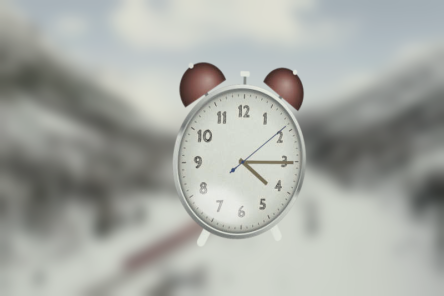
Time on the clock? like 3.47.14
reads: 4.15.09
